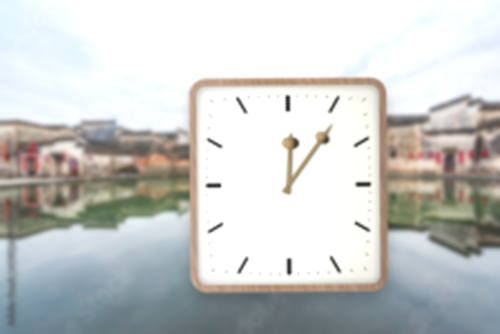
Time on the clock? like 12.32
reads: 12.06
